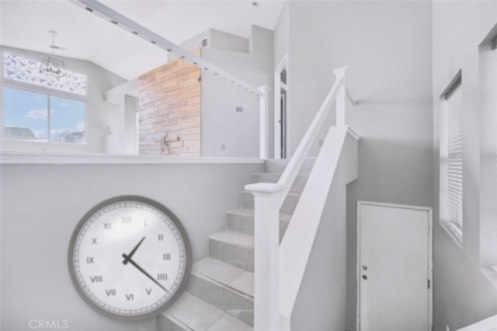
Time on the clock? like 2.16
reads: 1.22
